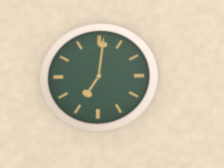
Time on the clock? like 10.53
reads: 7.01
